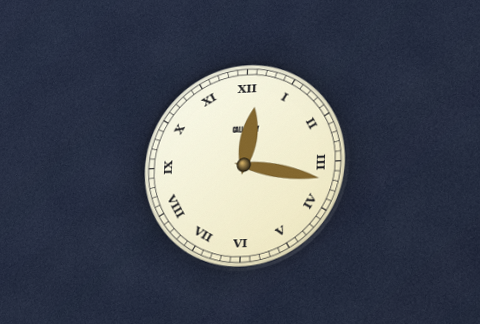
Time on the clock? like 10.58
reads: 12.17
